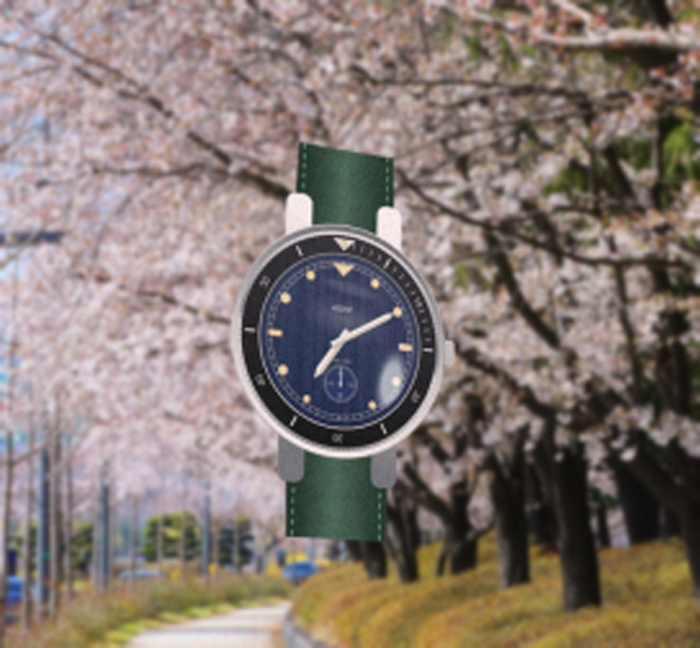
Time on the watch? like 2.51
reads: 7.10
